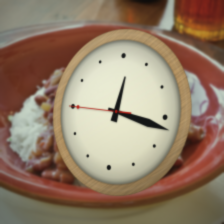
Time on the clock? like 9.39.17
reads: 12.16.45
